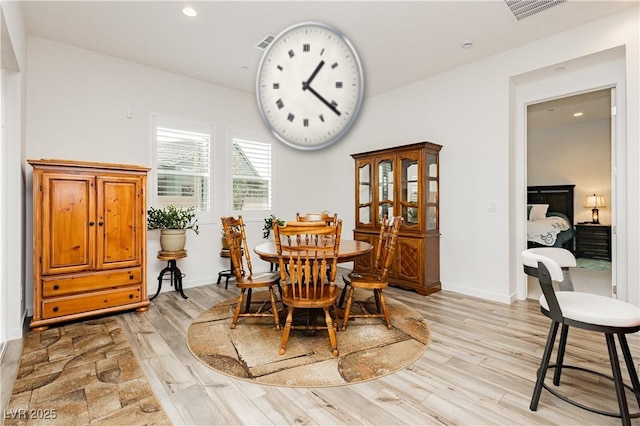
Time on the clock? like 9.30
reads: 1.21
